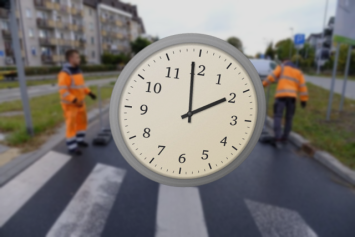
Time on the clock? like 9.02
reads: 1.59
